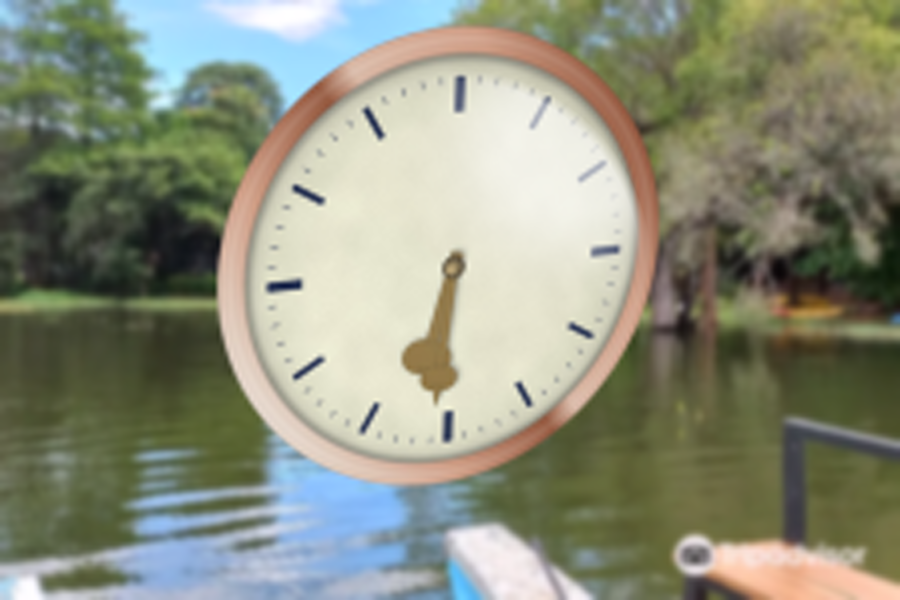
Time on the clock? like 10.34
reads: 6.31
